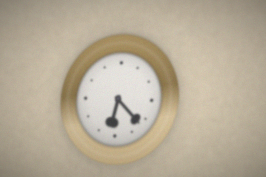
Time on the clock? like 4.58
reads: 6.22
